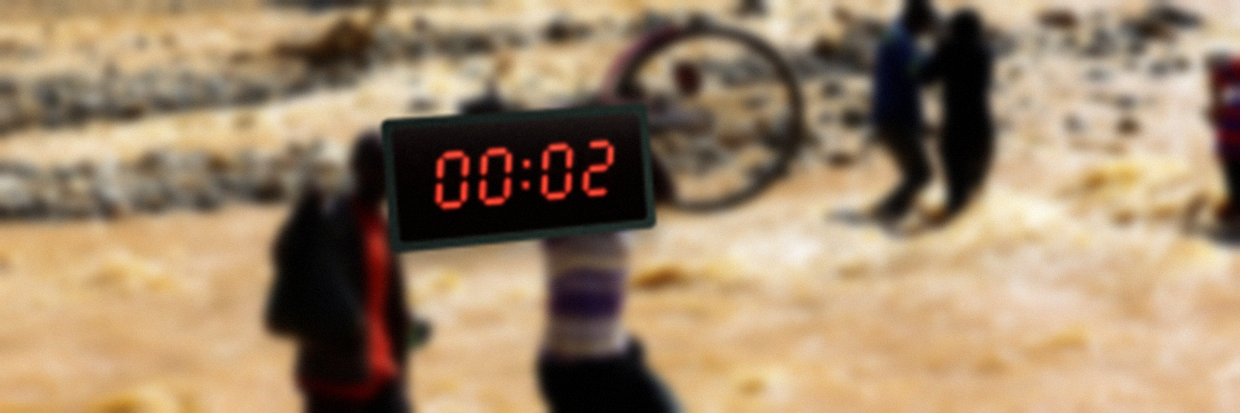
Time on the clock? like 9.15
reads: 0.02
